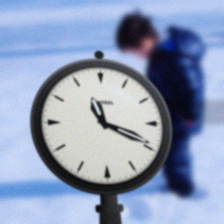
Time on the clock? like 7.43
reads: 11.19
